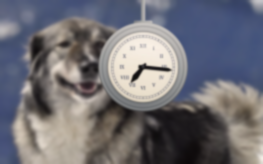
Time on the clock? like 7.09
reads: 7.16
